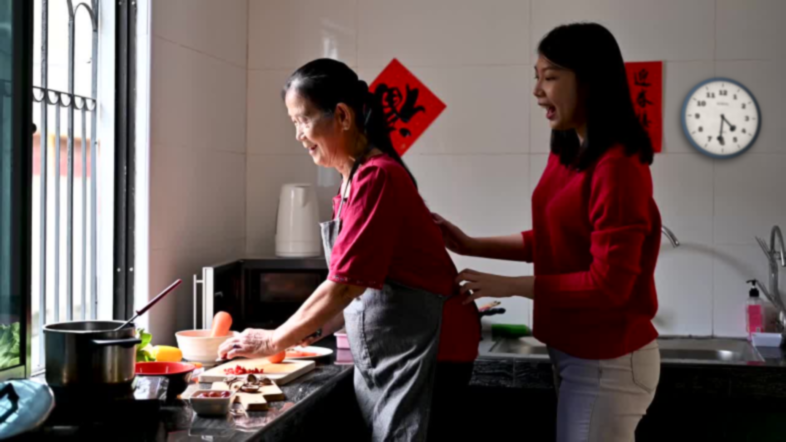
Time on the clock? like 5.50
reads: 4.31
